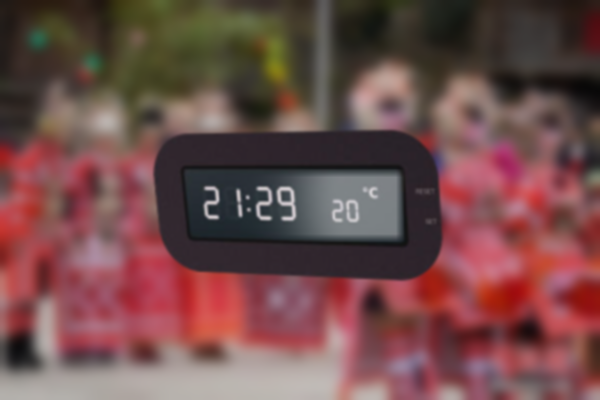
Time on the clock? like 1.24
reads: 21.29
